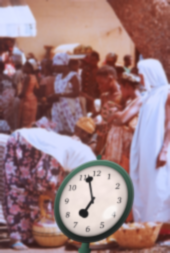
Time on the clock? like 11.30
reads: 6.57
